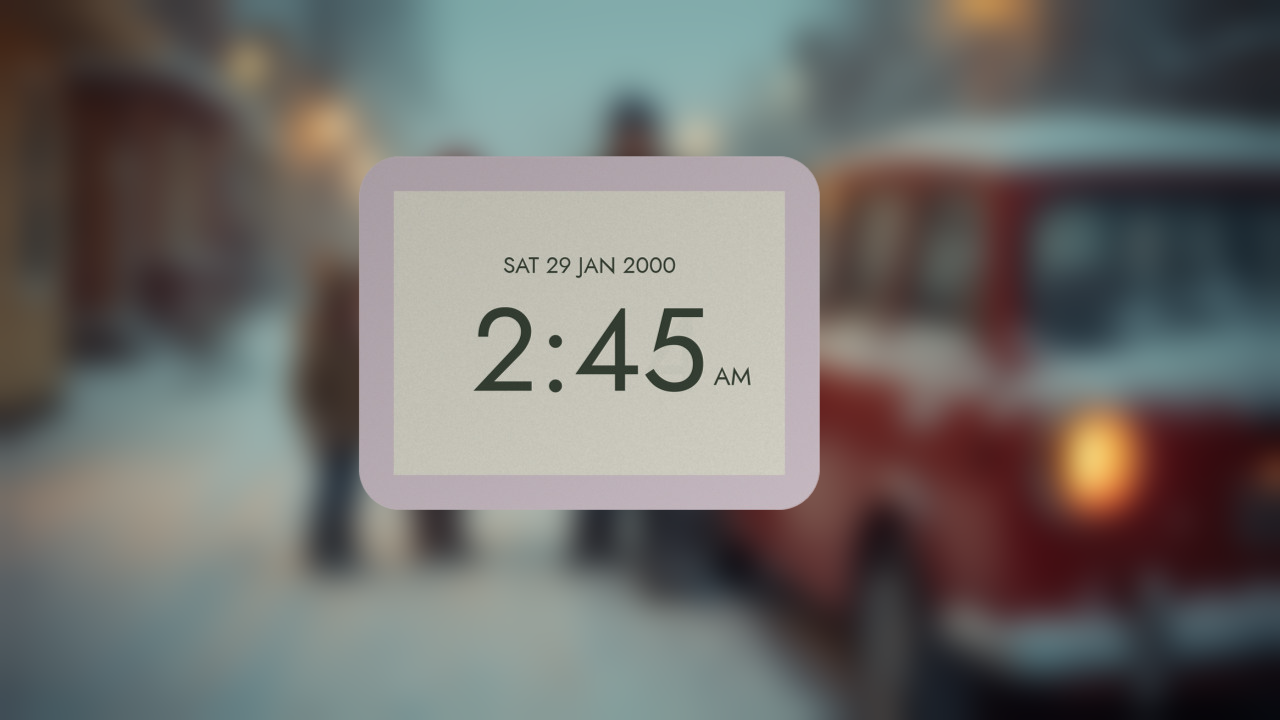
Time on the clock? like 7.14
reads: 2.45
